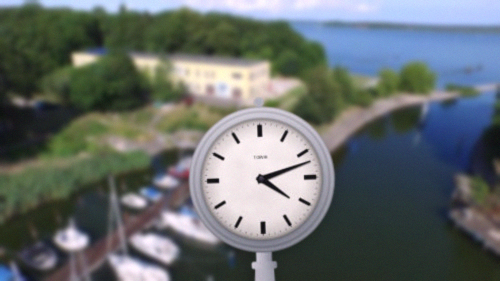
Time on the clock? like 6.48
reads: 4.12
